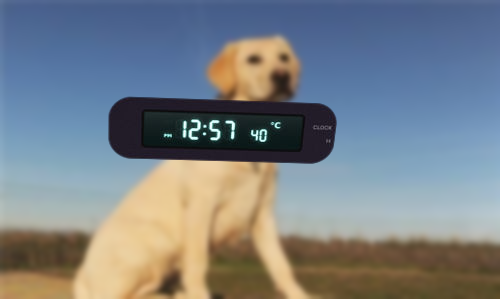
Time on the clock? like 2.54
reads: 12.57
